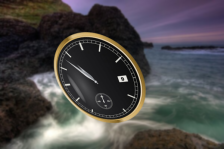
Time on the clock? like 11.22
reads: 10.53
